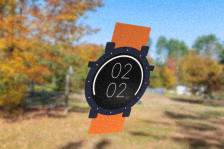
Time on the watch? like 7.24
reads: 2.02
